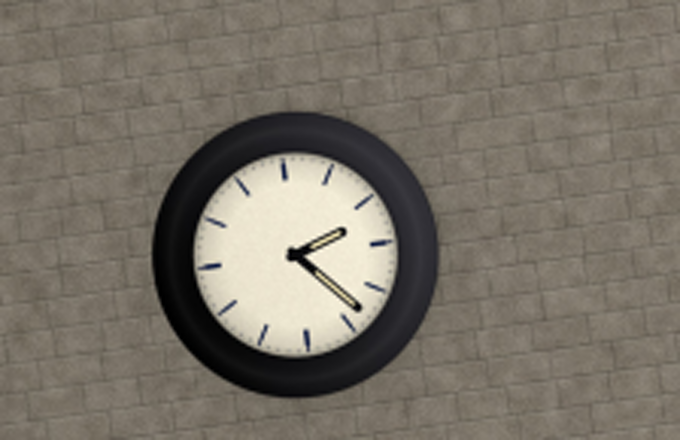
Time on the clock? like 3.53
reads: 2.23
